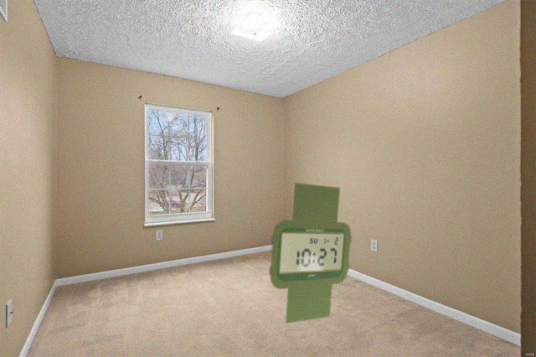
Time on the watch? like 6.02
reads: 10.27
